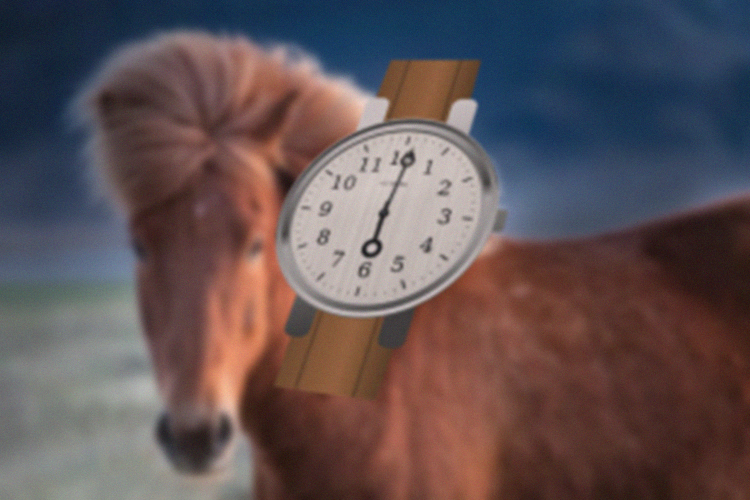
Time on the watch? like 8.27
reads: 6.01
